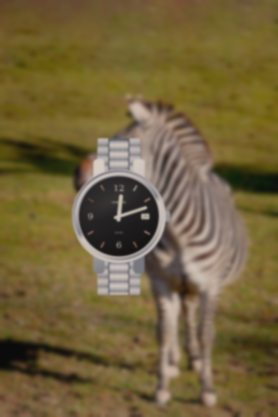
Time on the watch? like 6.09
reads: 12.12
